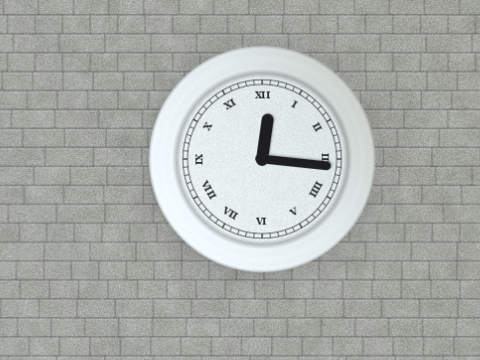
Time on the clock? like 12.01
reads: 12.16
